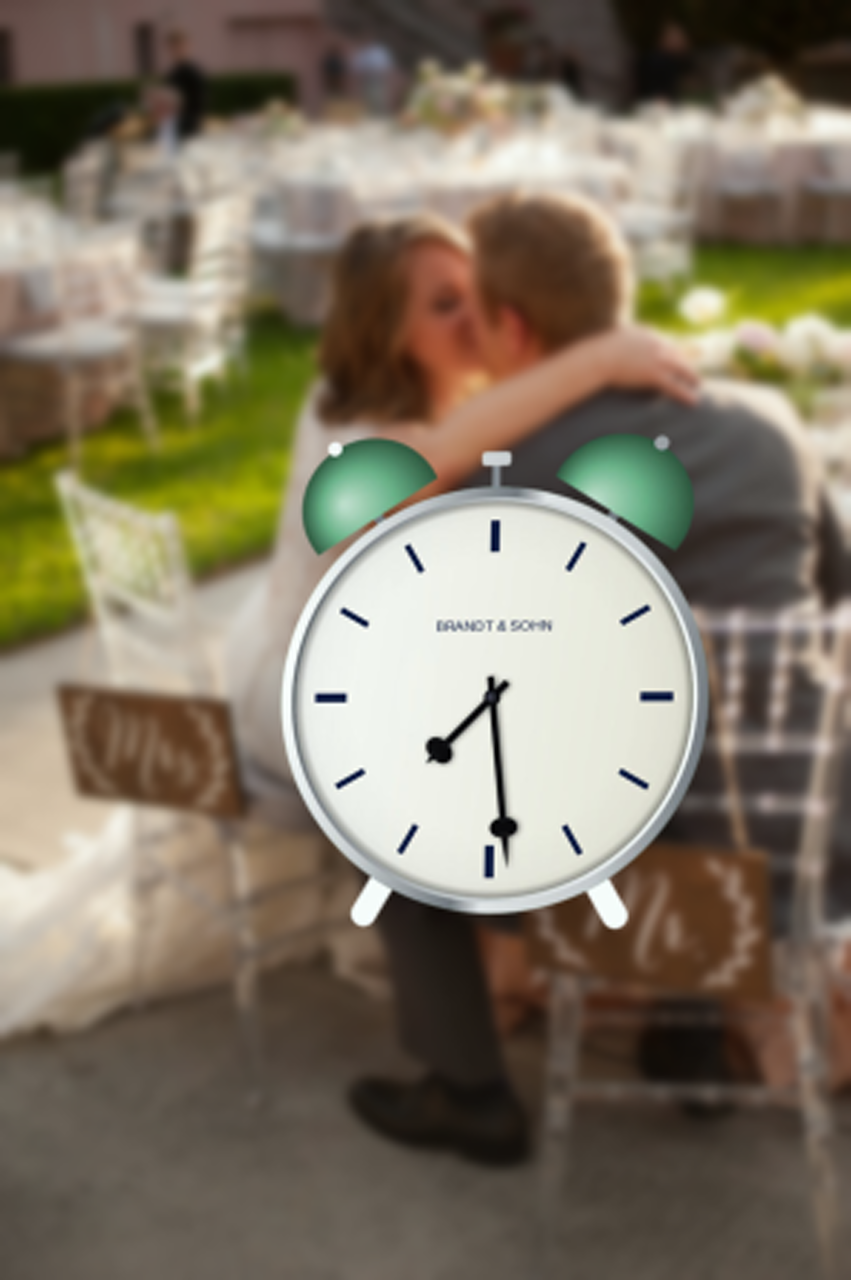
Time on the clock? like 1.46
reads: 7.29
